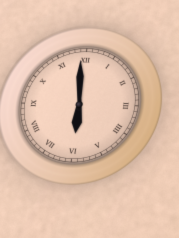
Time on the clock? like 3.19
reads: 5.59
